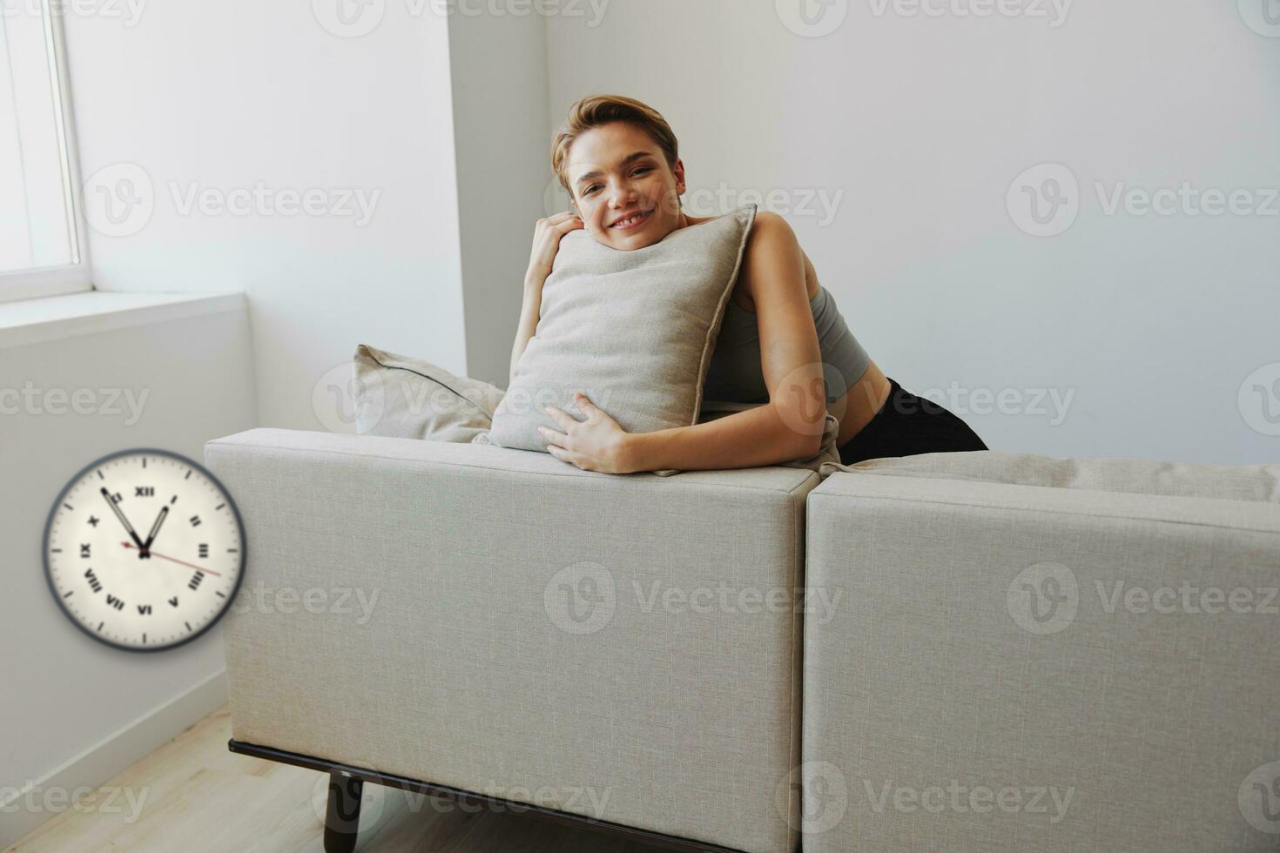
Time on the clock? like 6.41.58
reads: 12.54.18
